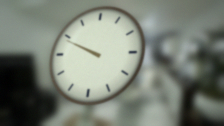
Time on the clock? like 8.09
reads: 9.49
